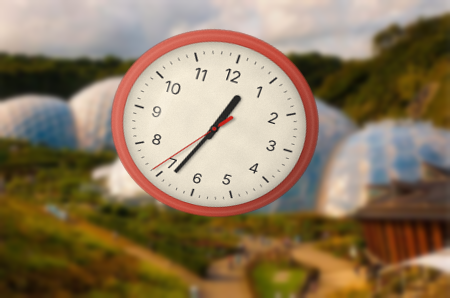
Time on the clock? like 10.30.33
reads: 12.33.36
